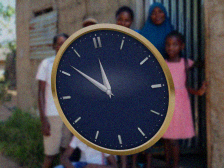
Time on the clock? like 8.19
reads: 11.52
